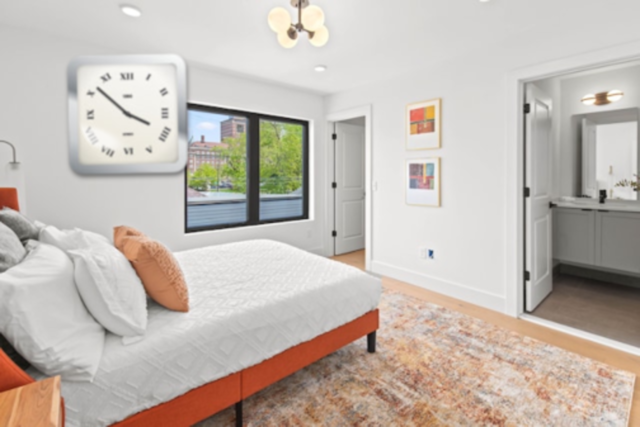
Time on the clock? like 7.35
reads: 3.52
